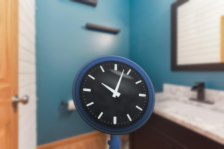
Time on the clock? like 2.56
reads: 10.03
